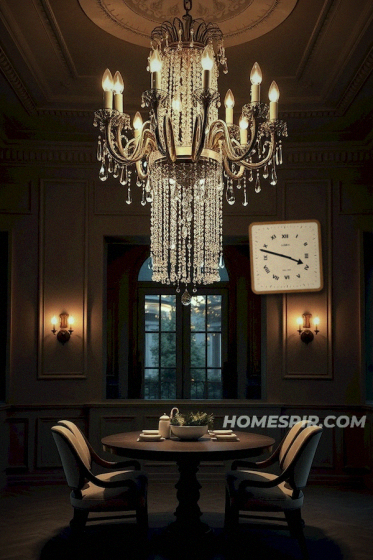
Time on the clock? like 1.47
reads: 3.48
